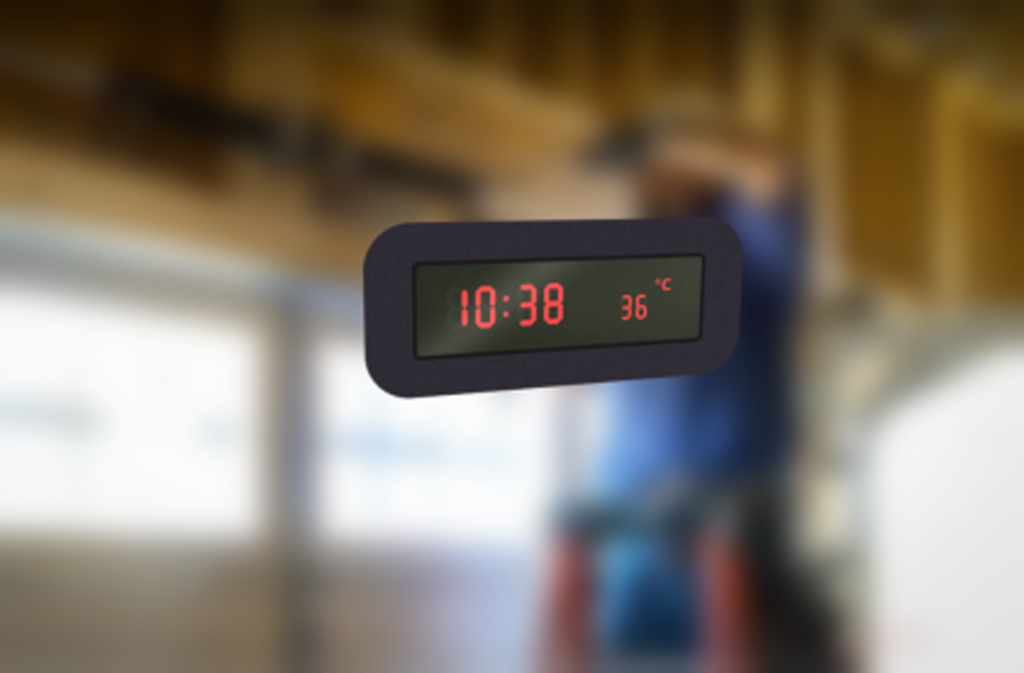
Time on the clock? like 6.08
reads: 10.38
